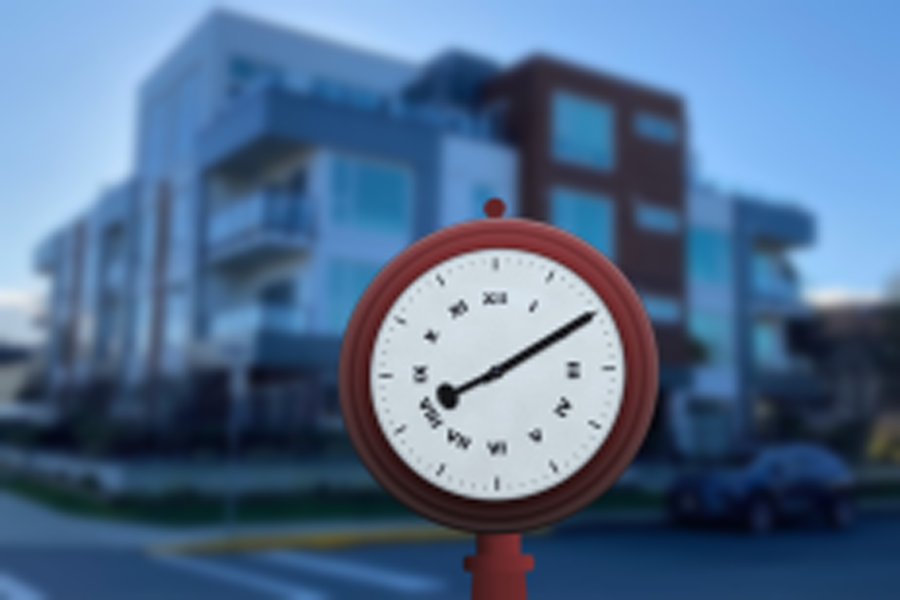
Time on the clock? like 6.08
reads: 8.10
